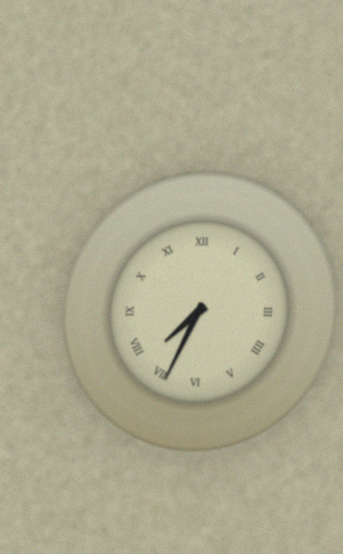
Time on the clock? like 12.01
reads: 7.34
